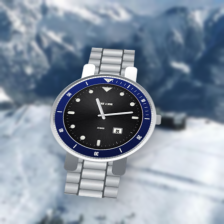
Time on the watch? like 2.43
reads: 11.13
